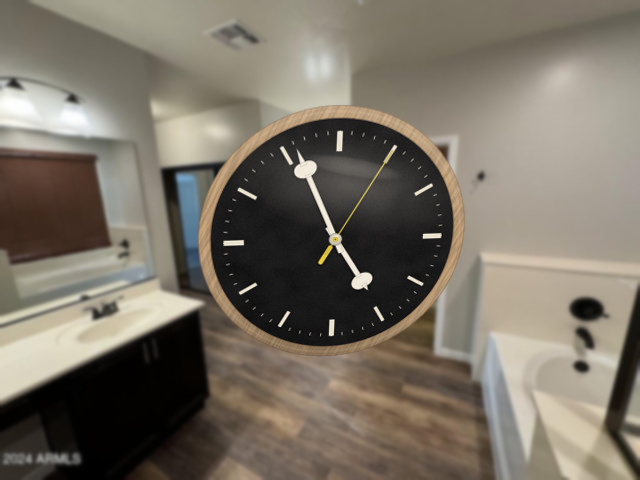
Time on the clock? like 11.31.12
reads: 4.56.05
